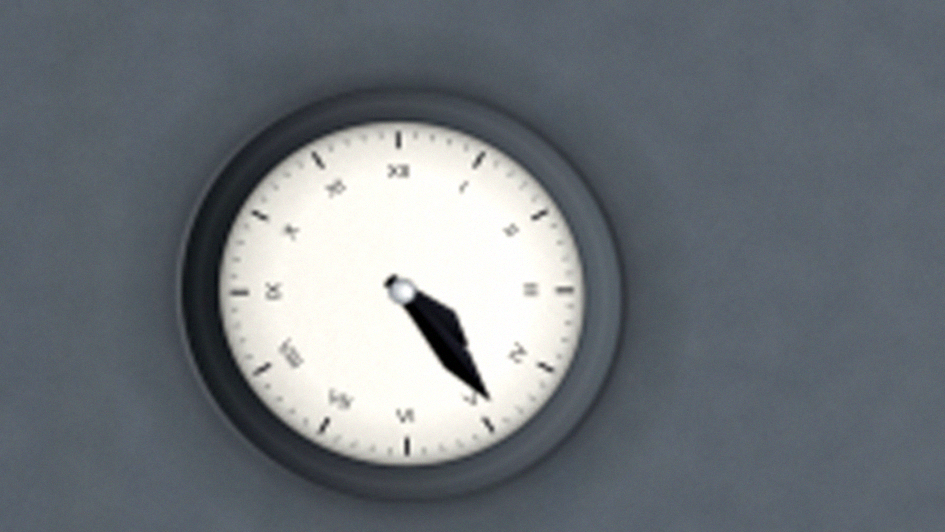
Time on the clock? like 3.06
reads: 4.24
